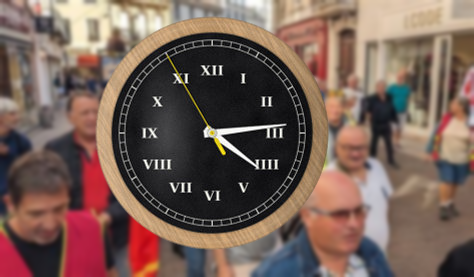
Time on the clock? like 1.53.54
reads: 4.13.55
